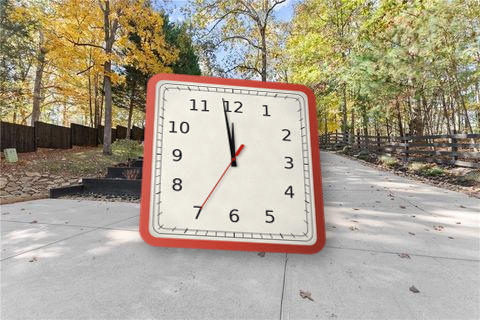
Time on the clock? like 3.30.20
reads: 11.58.35
